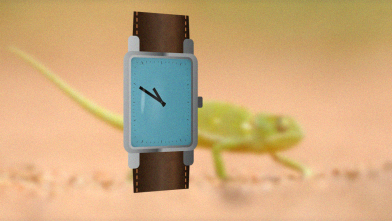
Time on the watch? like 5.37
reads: 10.50
